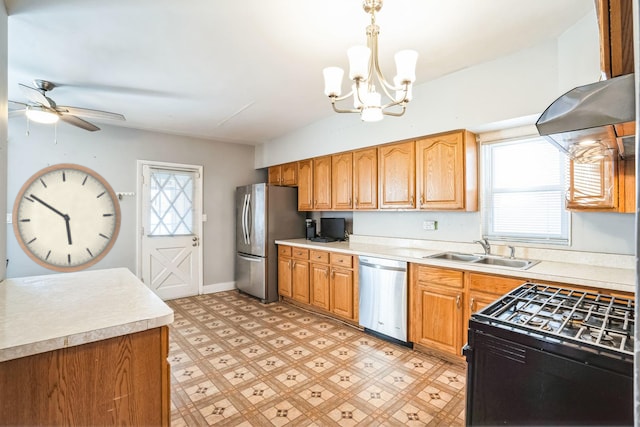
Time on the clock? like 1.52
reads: 5.51
